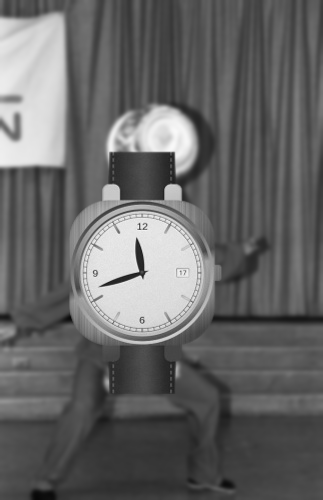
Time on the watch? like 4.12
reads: 11.42
